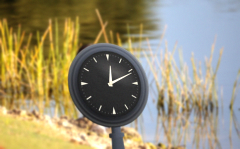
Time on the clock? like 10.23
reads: 12.11
